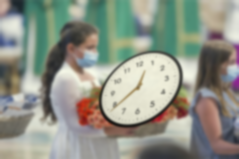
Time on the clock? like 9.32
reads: 12.39
